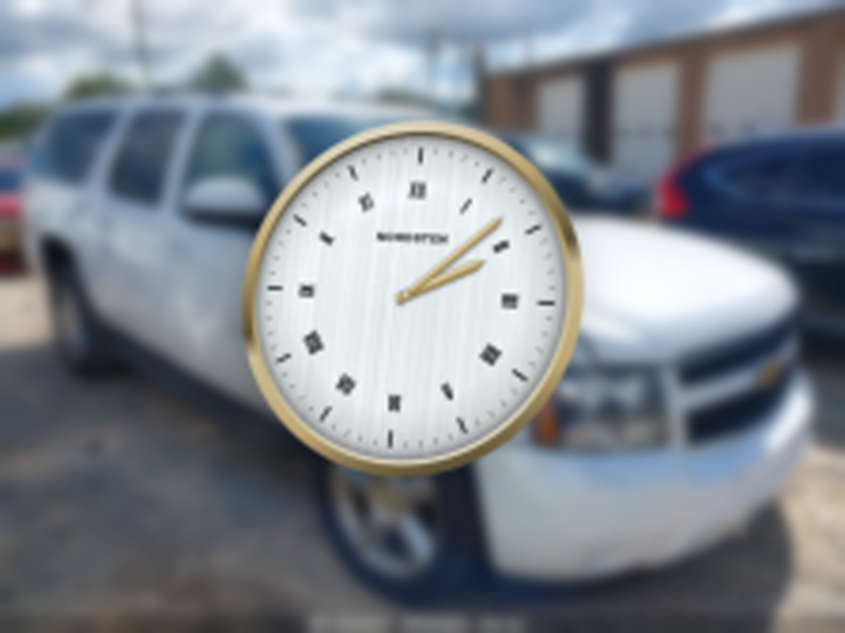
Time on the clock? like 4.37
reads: 2.08
